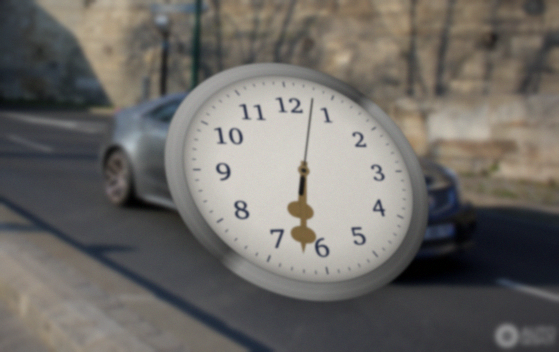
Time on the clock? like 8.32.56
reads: 6.32.03
